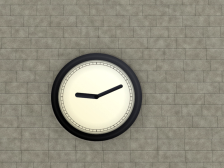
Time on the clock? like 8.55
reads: 9.11
